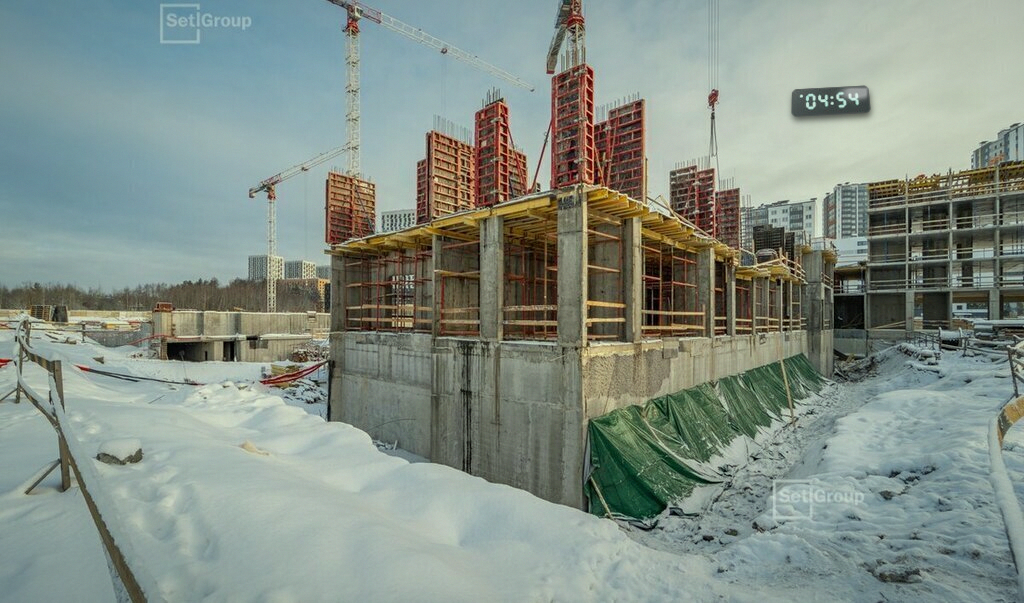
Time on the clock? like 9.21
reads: 4.54
